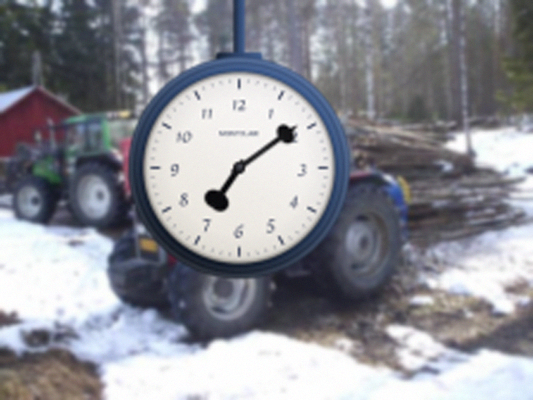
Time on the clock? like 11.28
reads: 7.09
